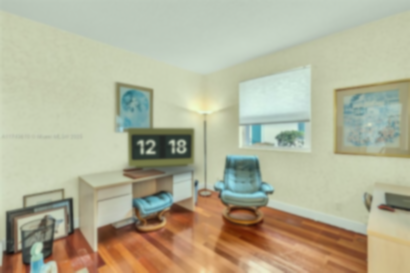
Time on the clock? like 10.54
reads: 12.18
